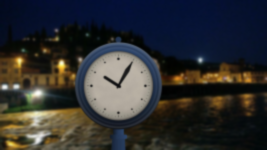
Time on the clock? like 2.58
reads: 10.05
